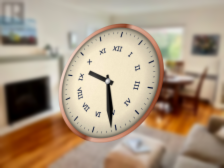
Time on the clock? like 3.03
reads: 9.26
